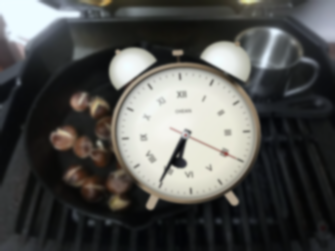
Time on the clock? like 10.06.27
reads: 6.35.20
